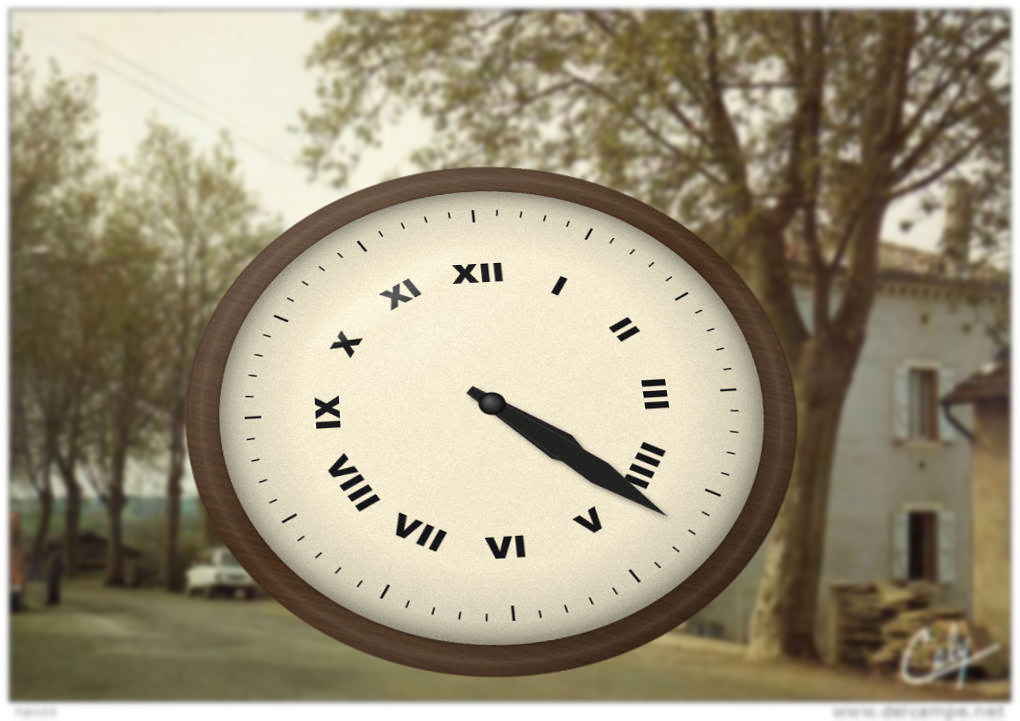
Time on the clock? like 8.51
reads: 4.22
